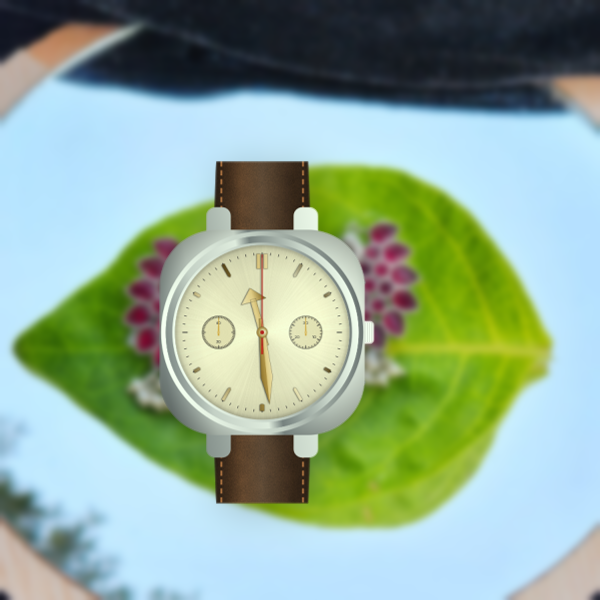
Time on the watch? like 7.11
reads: 11.29
